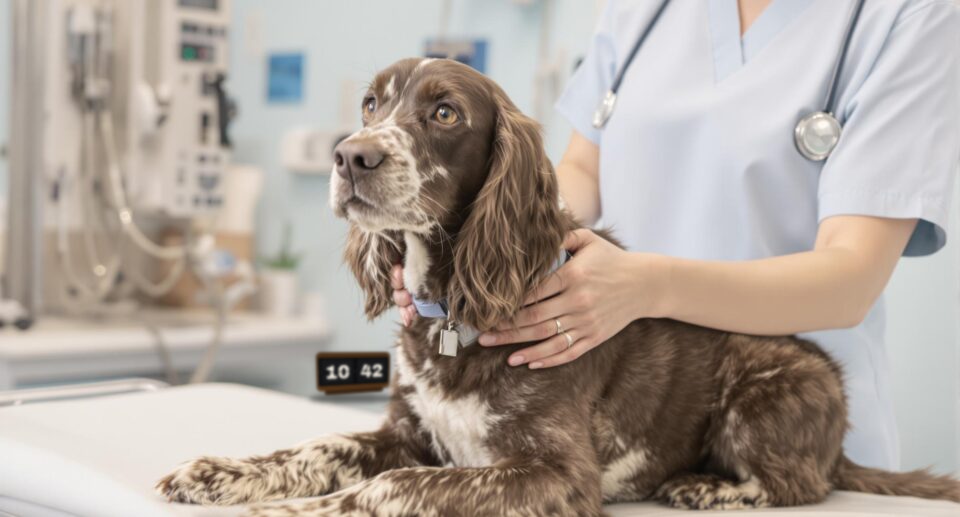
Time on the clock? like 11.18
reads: 10.42
